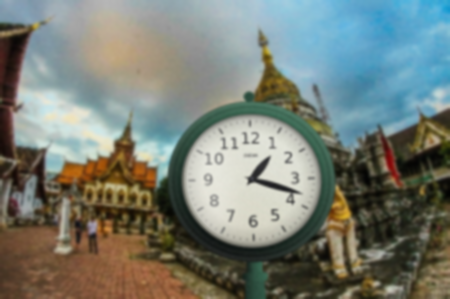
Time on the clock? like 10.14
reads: 1.18
